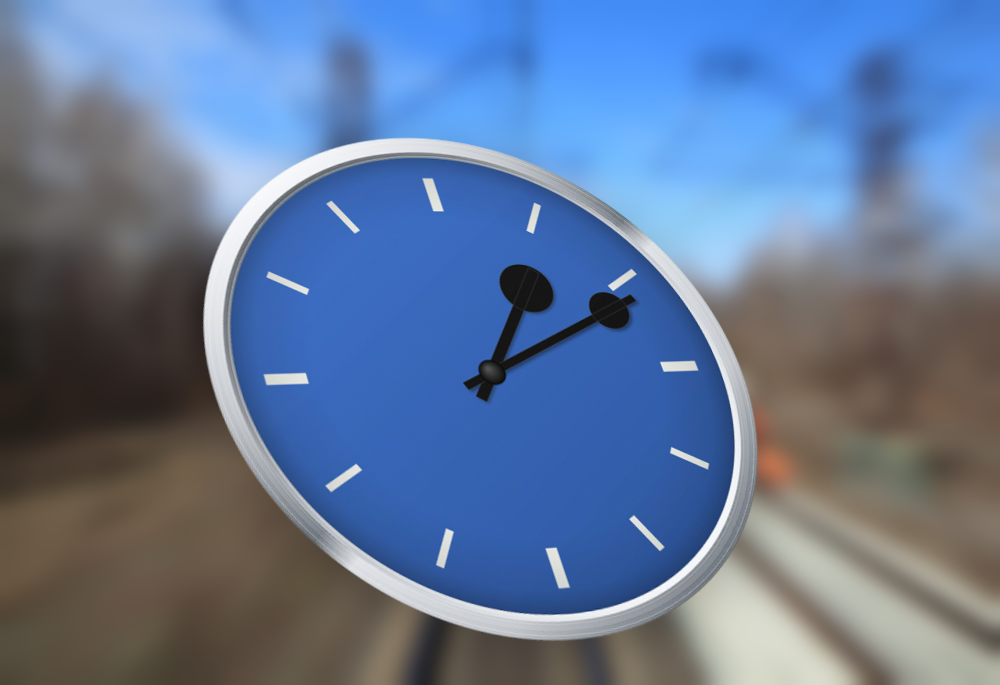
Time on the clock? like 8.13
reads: 1.11
